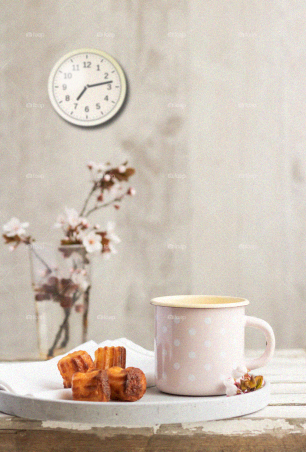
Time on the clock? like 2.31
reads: 7.13
